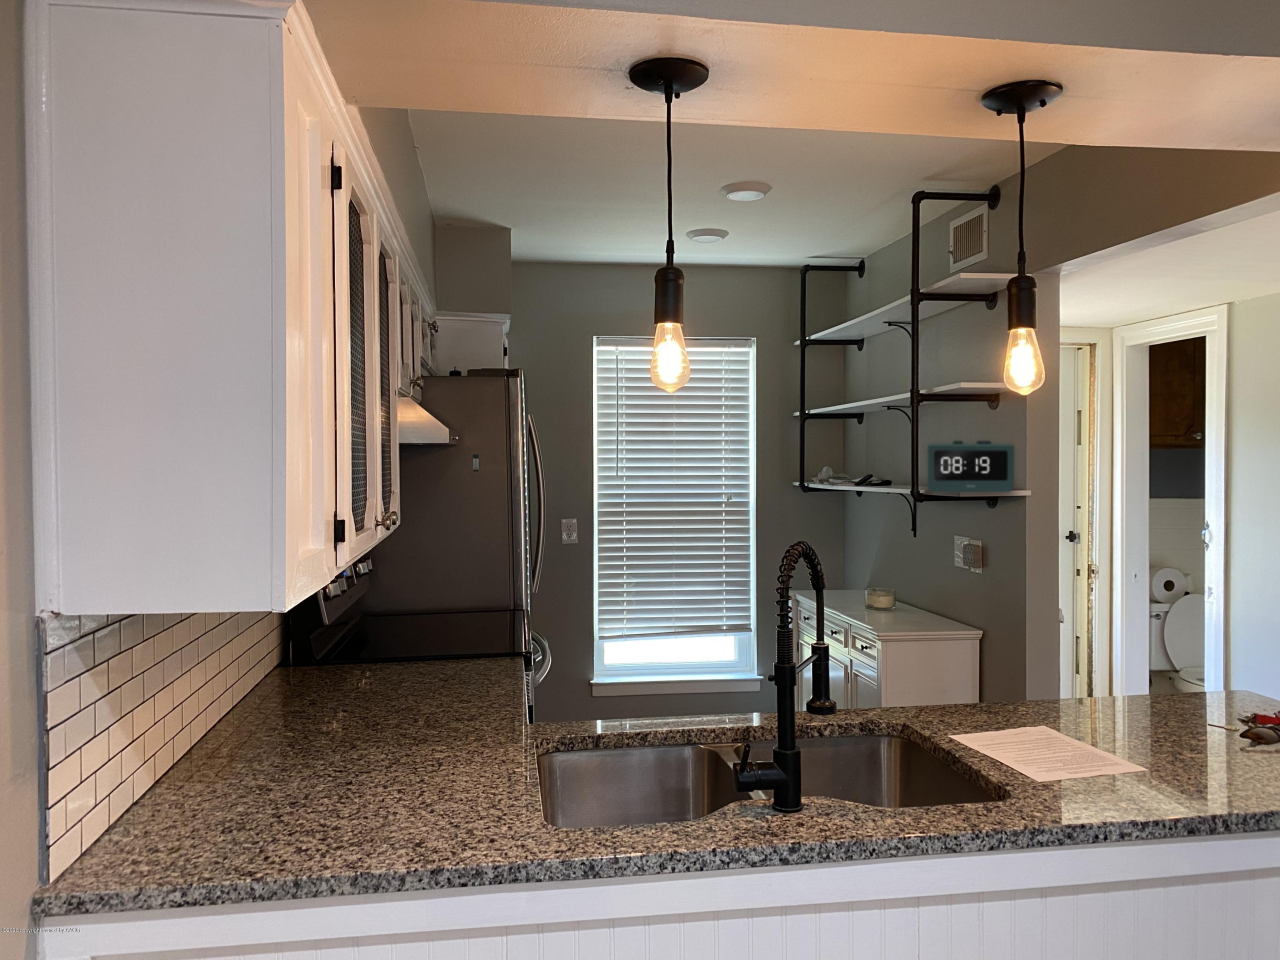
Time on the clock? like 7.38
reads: 8.19
